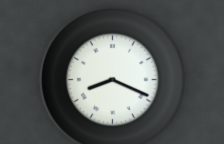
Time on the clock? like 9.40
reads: 8.19
